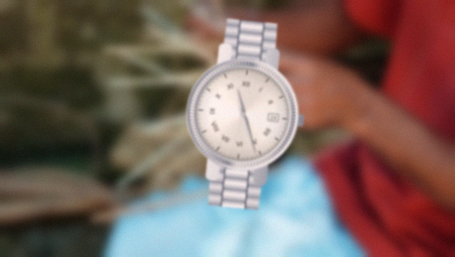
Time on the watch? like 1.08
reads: 11.26
